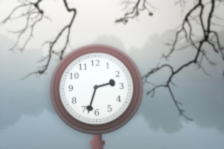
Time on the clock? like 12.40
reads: 2.33
